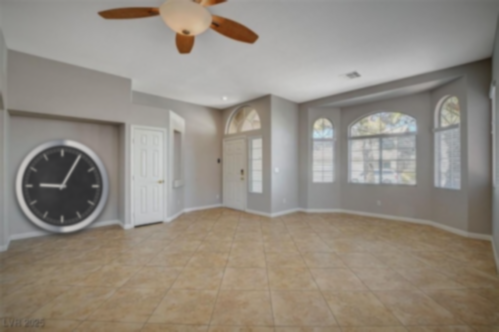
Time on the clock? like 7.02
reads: 9.05
